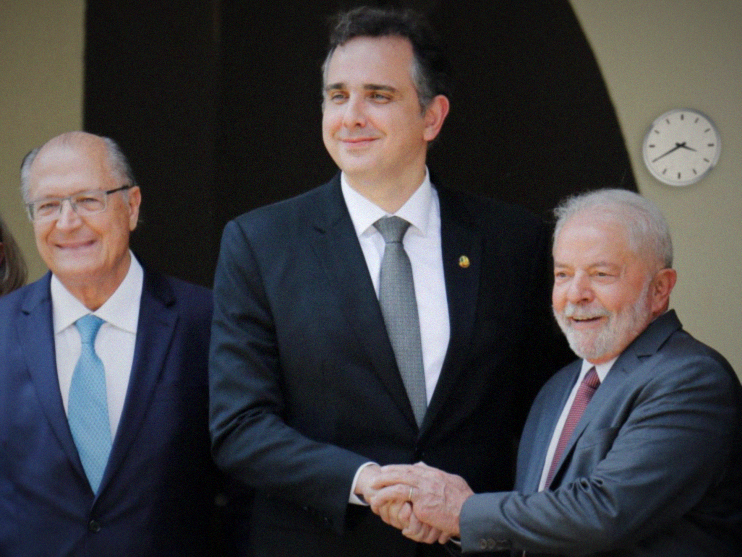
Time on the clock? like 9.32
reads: 3.40
